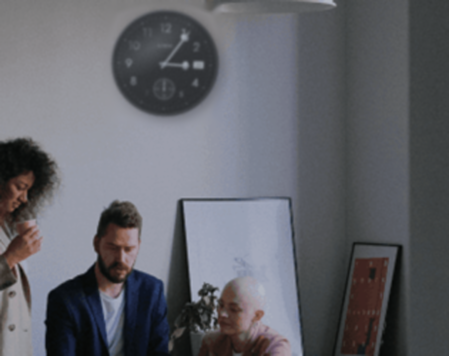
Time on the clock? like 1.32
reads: 3.06
